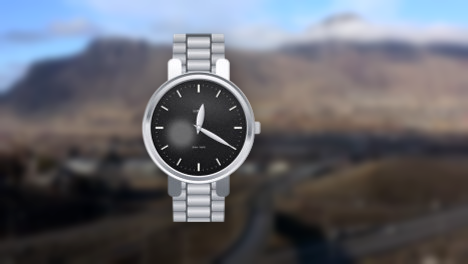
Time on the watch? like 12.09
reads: 12.20
